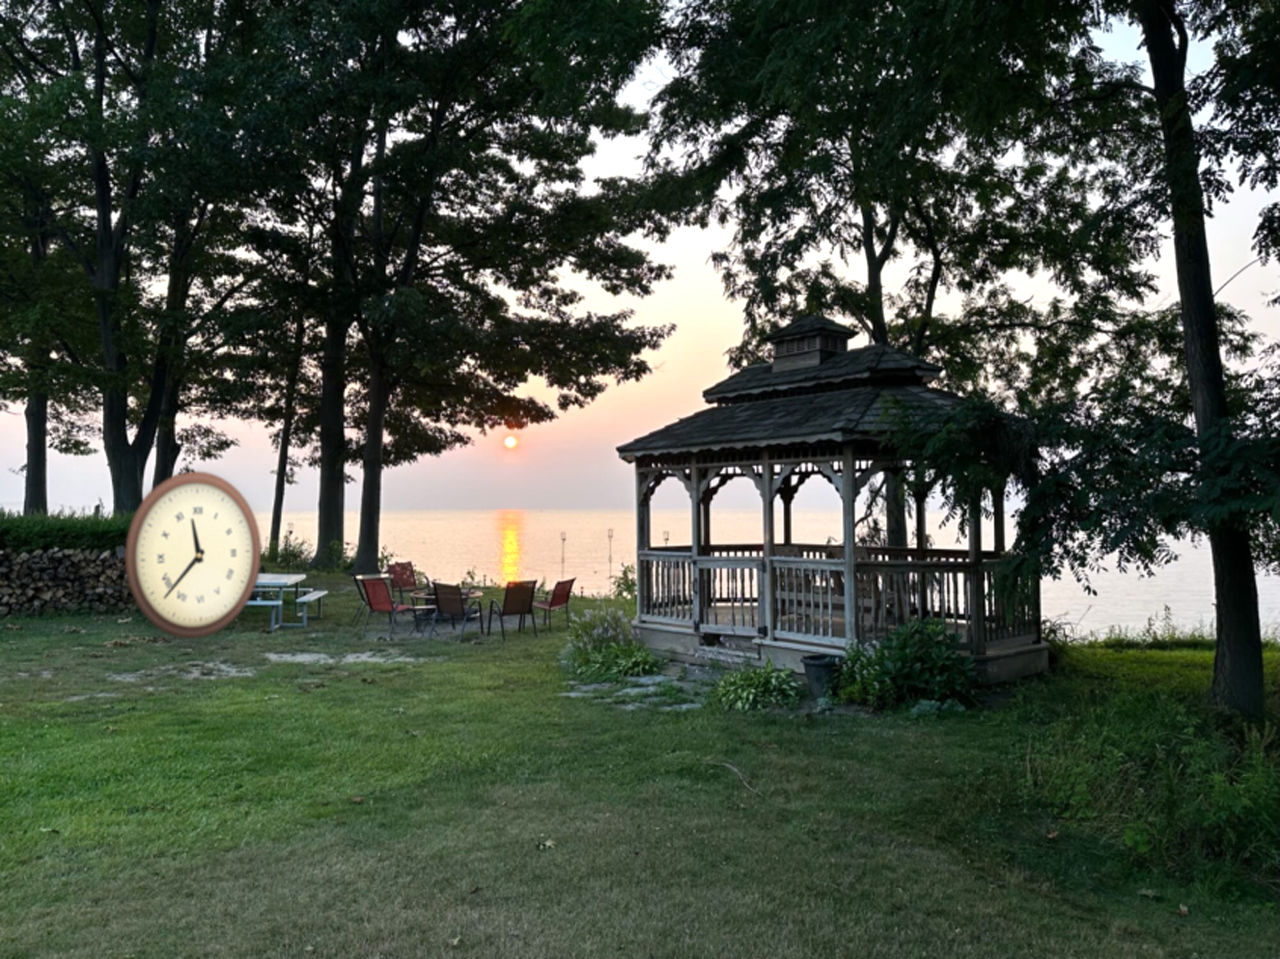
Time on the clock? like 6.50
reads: 11.38
